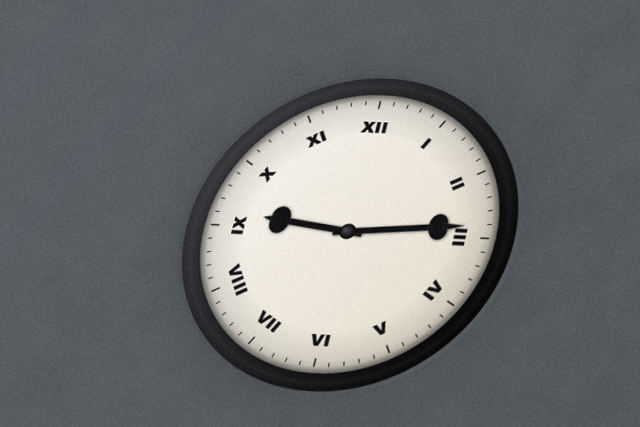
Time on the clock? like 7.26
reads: 9.14
